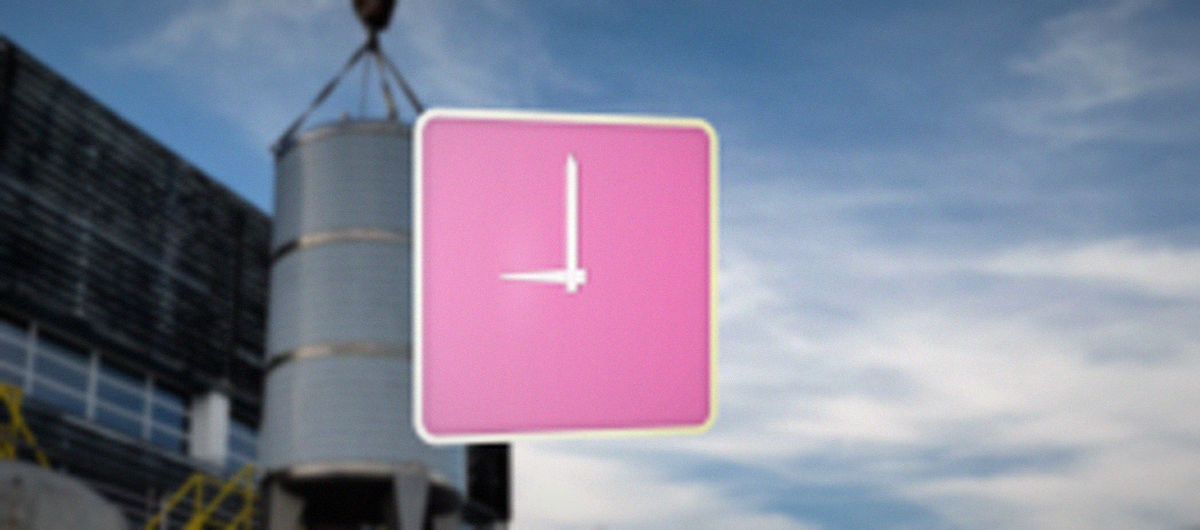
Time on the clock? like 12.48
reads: 9.00
